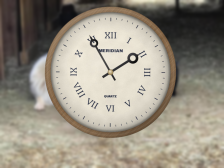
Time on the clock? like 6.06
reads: 1.55
